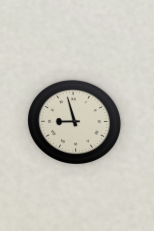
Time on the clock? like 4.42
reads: 8.58
